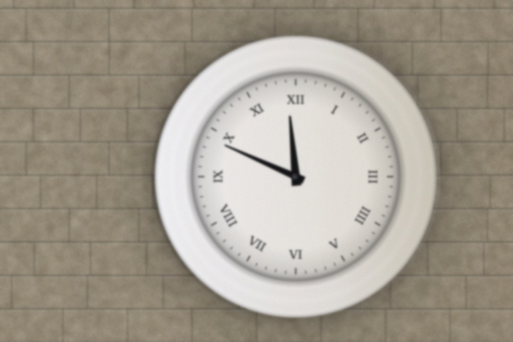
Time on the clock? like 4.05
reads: 11.49
